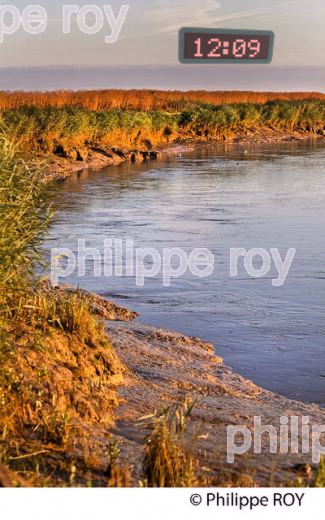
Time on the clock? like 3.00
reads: 12.09
